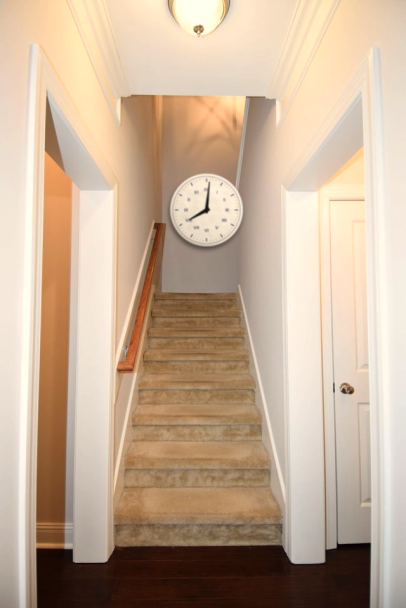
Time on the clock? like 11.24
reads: 8.01
